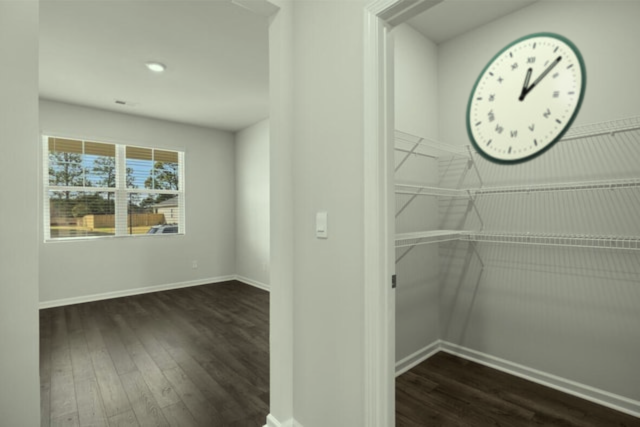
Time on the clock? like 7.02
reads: 12.07
